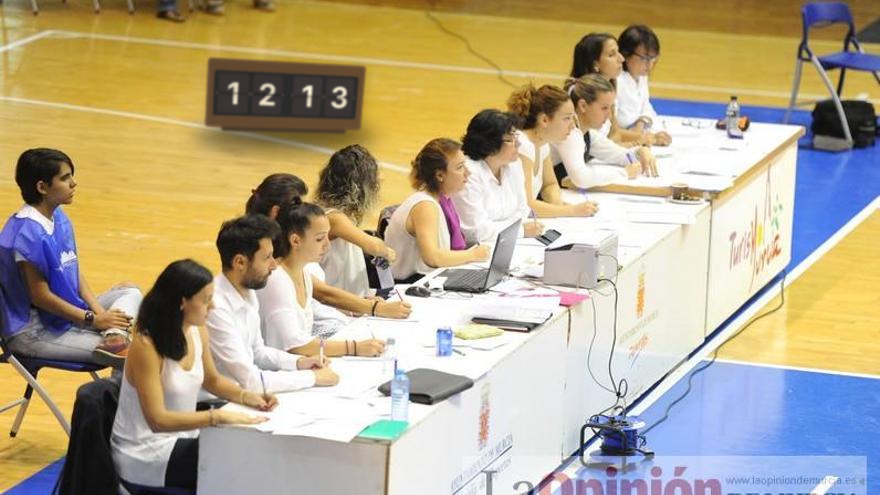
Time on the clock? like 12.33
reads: 12.13
